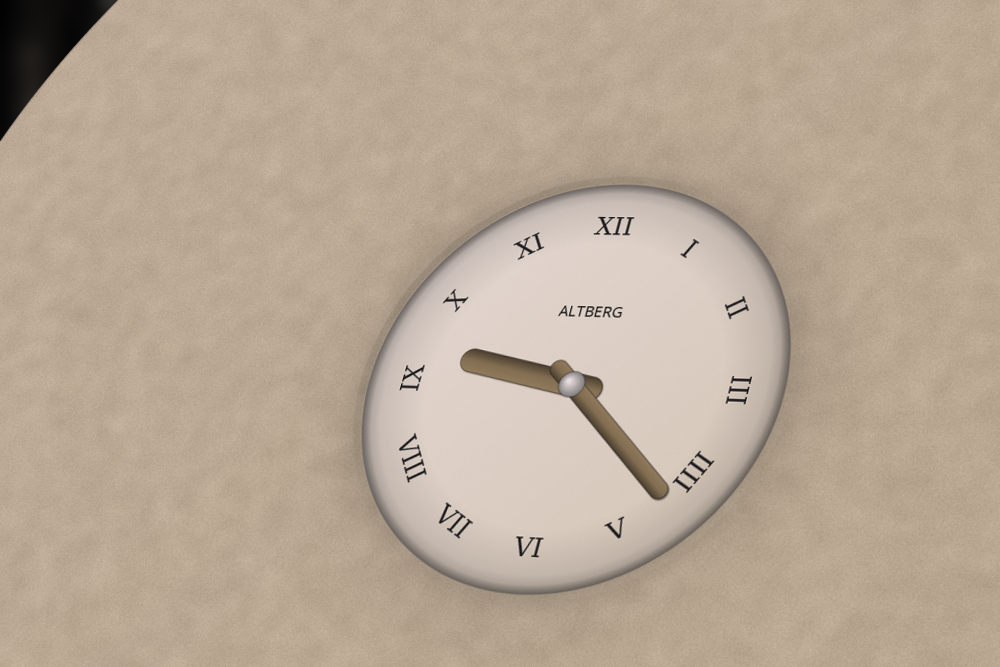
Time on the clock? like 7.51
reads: 9.22
